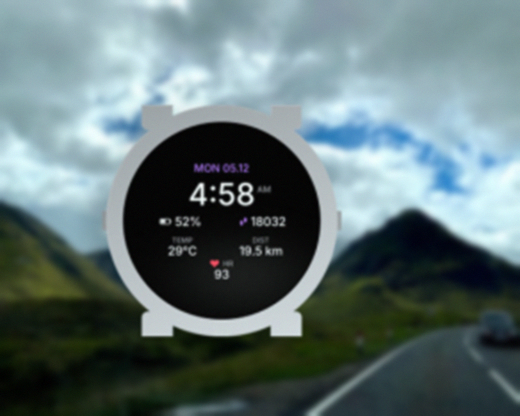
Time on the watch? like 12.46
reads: 4.58
